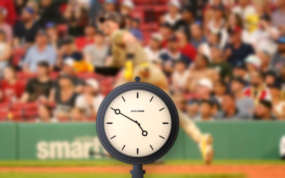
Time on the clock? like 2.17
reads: 4.50
